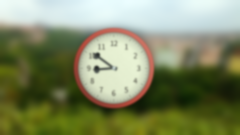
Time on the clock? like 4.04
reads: 8.51
